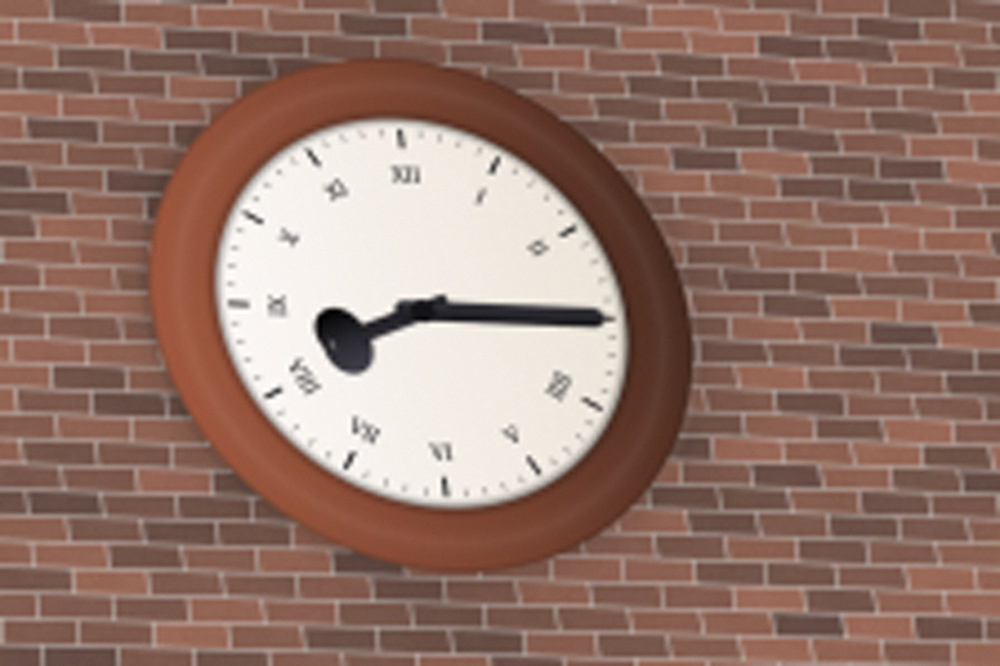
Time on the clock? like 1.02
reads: 8.15
